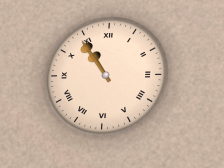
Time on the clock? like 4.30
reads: 10.54
